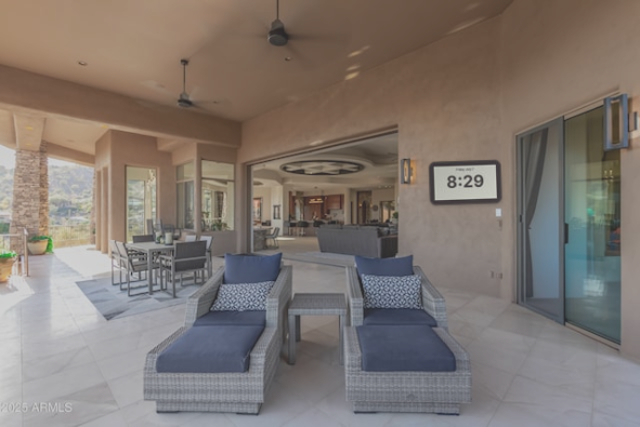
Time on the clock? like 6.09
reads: 8.29
